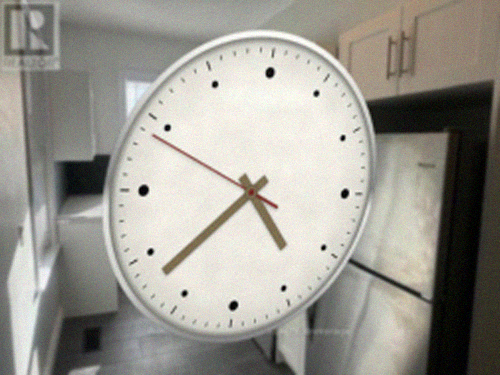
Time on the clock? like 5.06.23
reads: 4.37.49
